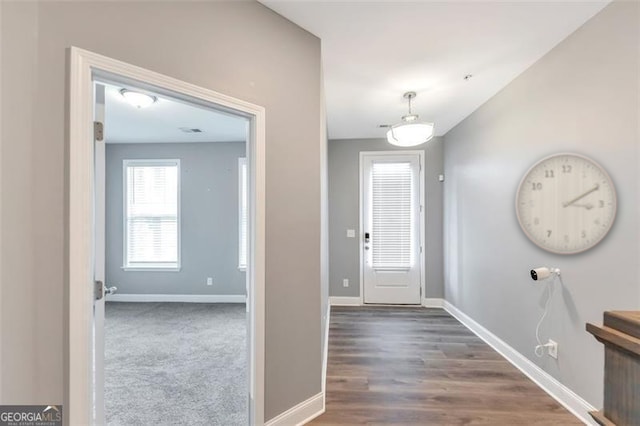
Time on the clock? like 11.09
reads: 3.10
